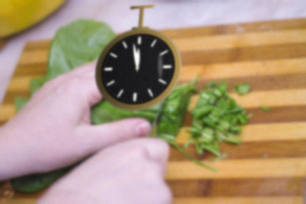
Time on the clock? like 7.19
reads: 11.58
